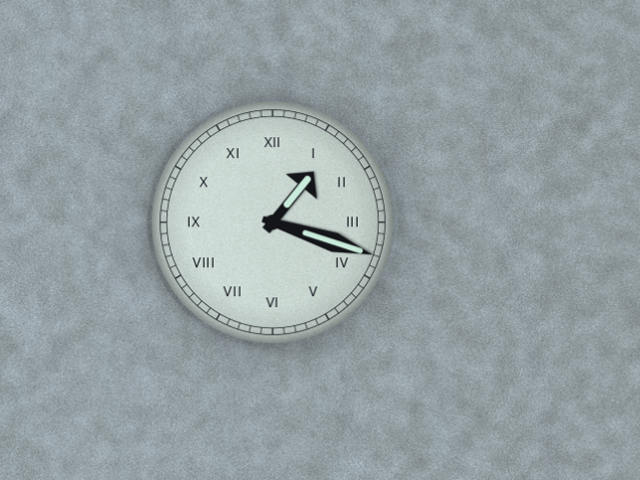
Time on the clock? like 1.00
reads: 1.18
